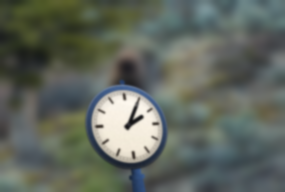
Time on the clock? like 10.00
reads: 2.05
